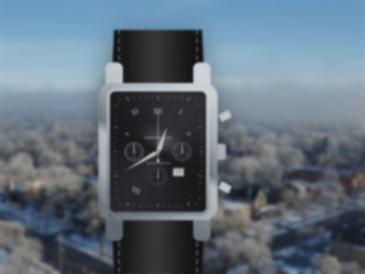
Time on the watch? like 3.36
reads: 12.40
